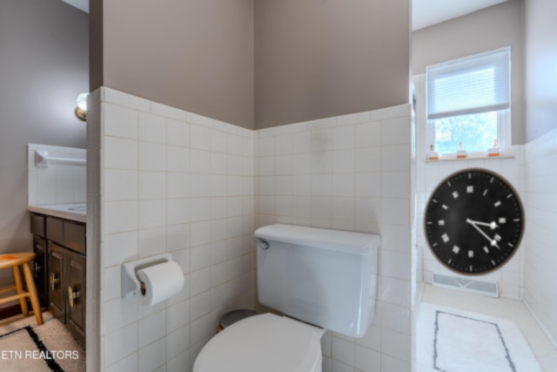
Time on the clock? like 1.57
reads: 3.22
